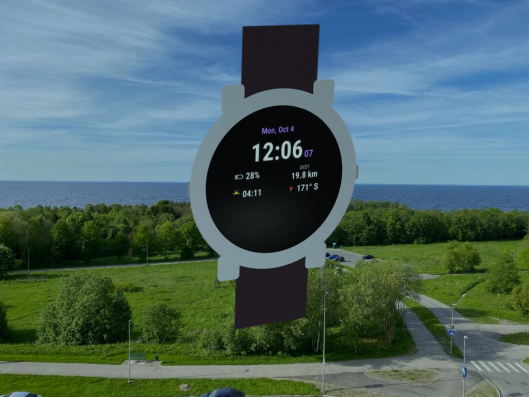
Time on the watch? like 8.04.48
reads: 12.06.07
